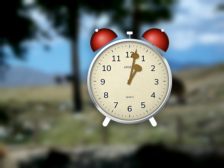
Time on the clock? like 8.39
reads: 1.02
